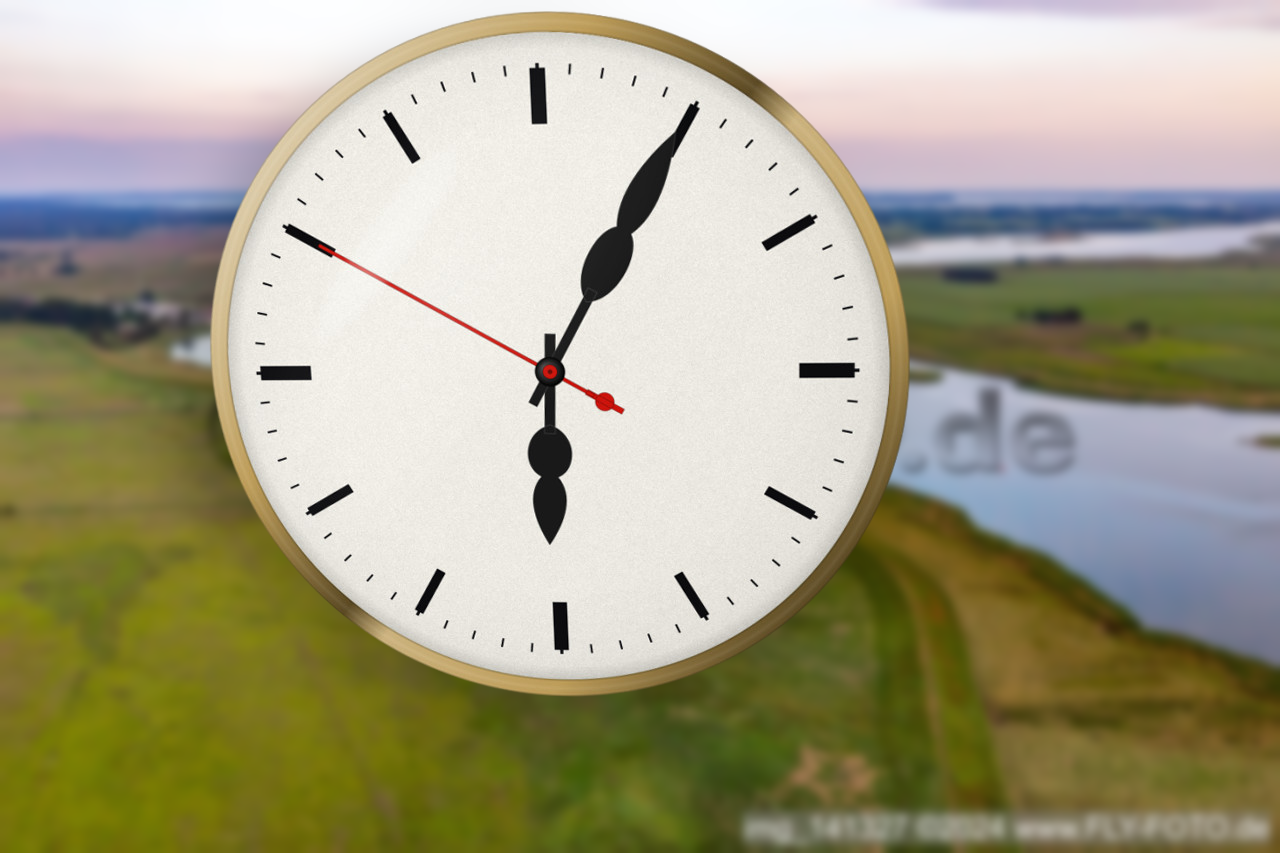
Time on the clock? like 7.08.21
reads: 6.04.50
